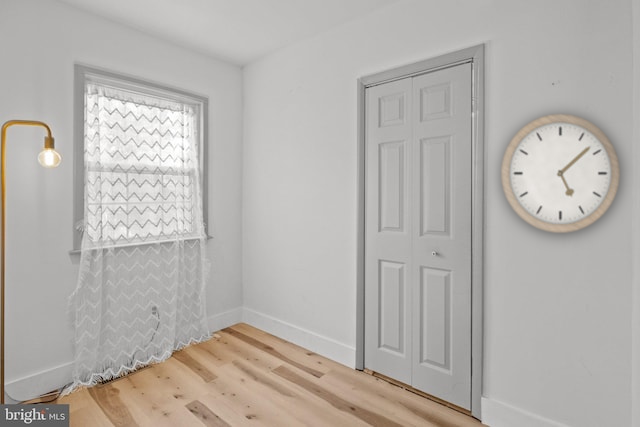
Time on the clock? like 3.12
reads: 5.08
